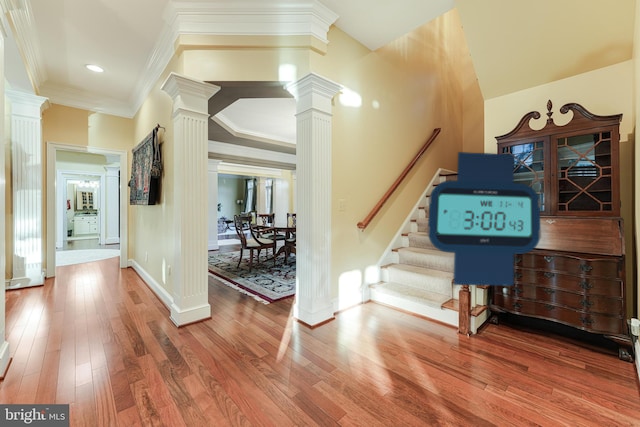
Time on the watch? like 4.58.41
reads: 3.00.43
